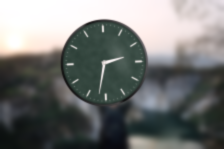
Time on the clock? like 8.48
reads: 2.32
